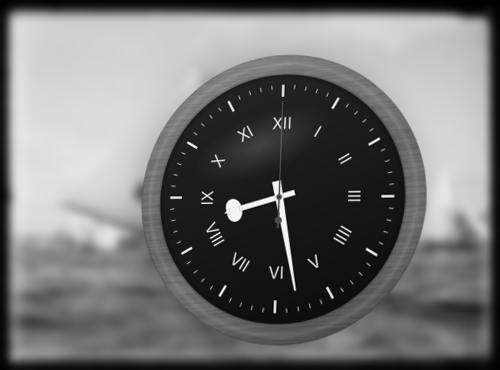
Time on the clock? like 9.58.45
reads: 8.28.00
